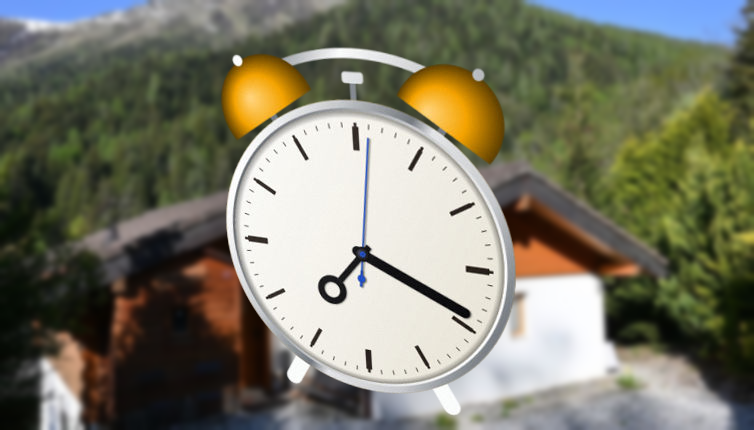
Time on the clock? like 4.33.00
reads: 7.19.01
